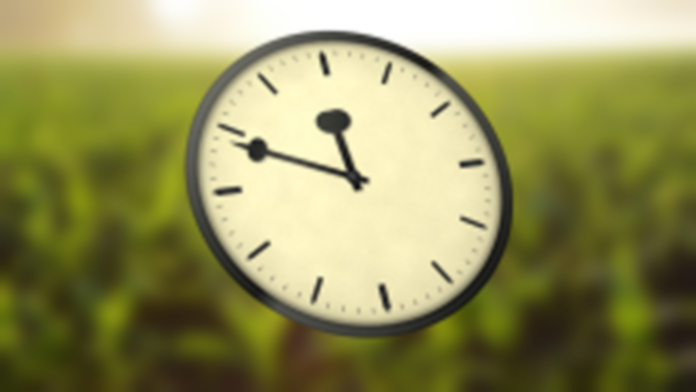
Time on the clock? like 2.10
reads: 11.49
